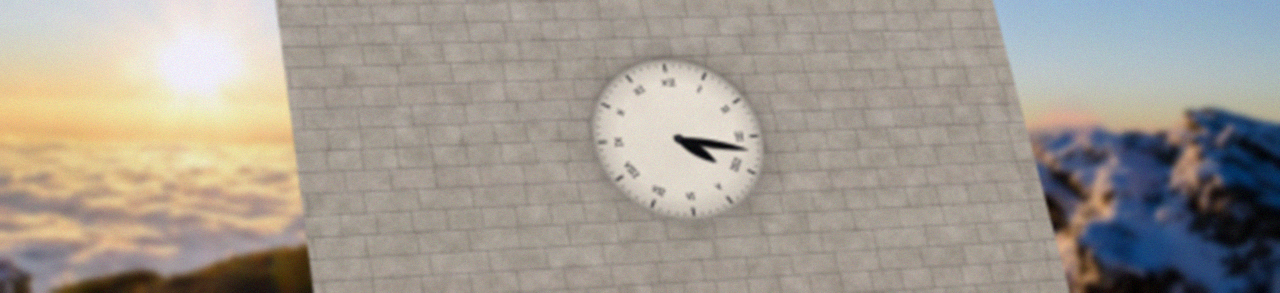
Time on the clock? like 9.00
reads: 4.17
